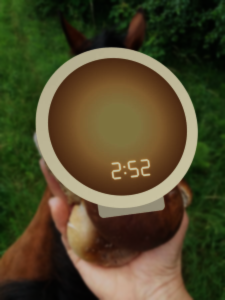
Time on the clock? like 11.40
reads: 2.52
